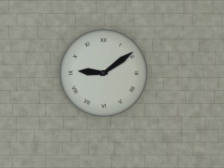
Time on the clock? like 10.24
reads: 9.09
